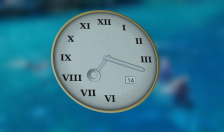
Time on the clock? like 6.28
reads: 7.18
